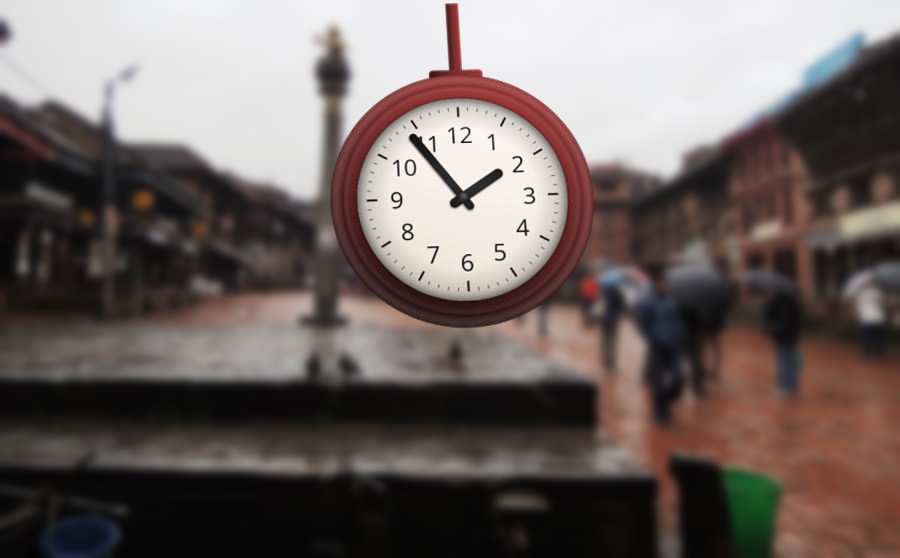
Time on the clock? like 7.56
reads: 1.54
